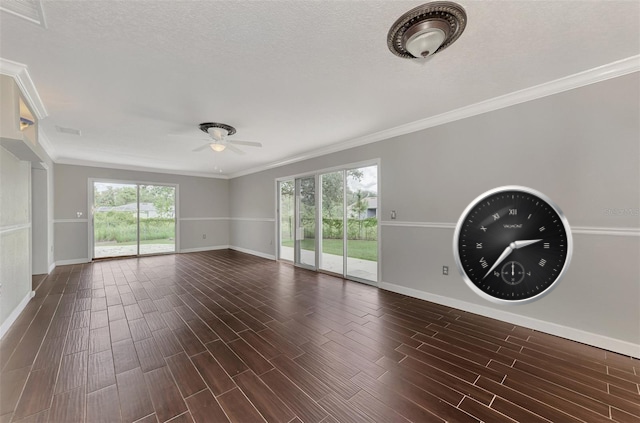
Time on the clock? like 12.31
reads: 2.37
